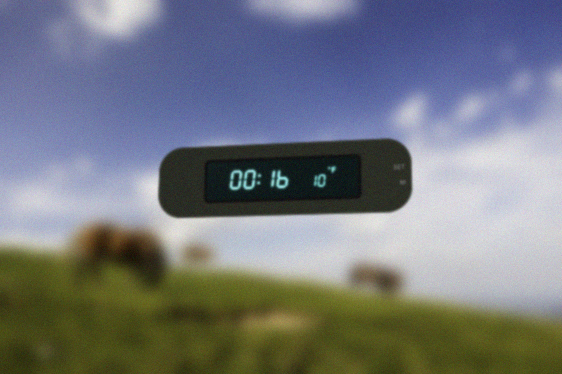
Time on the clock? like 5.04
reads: 0.16
